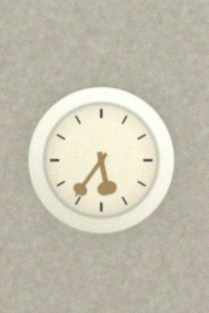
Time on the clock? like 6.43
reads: 5.36
